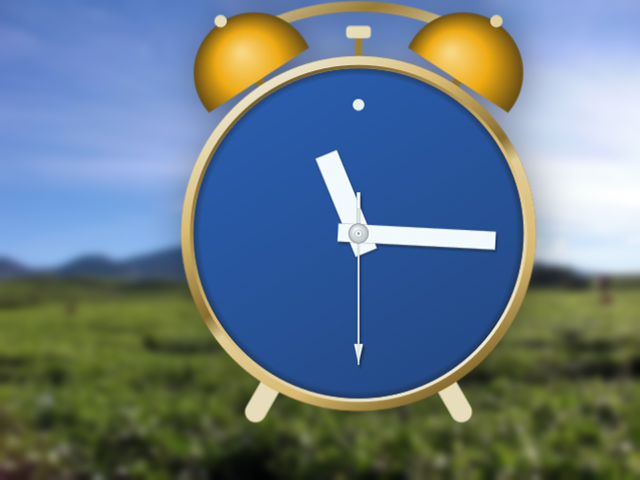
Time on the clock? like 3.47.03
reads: 11.15.30
